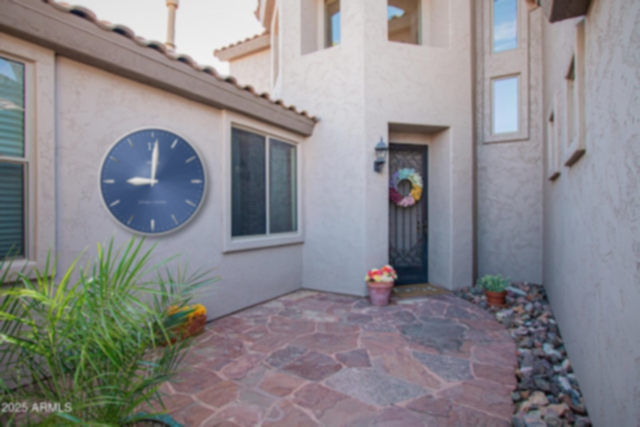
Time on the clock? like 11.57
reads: 9.01
